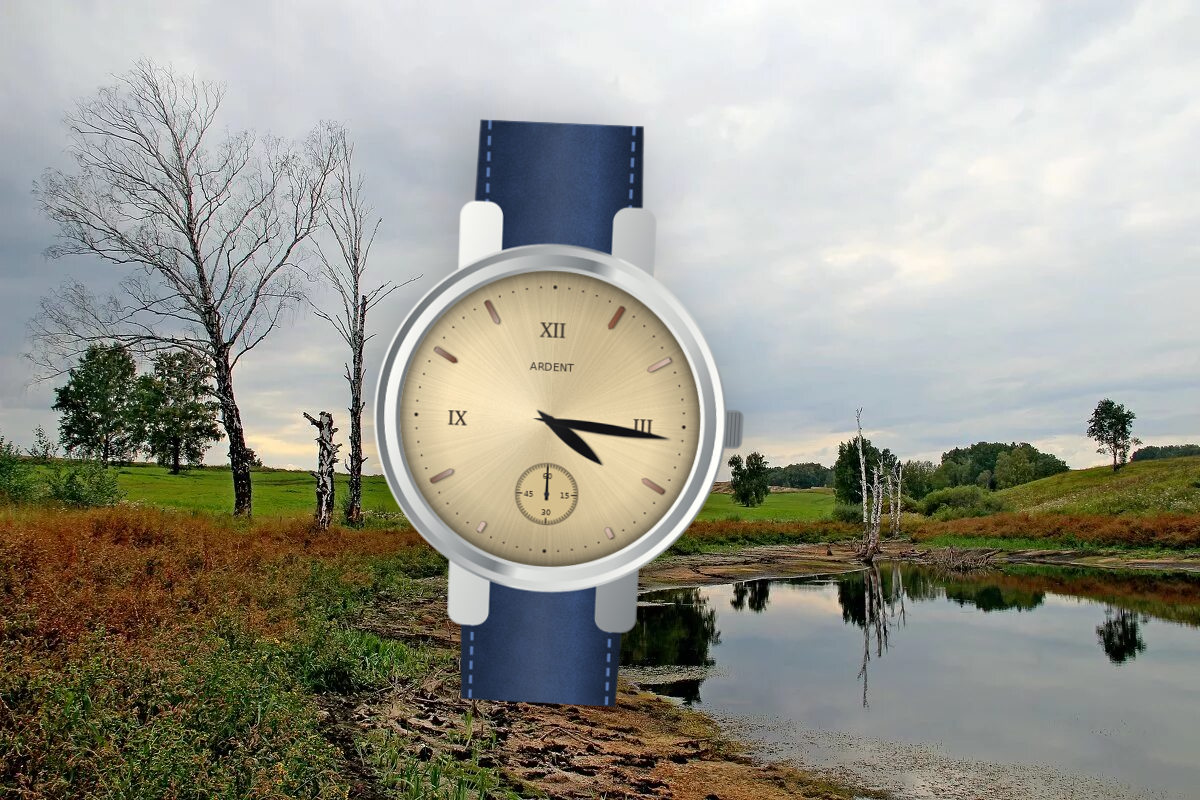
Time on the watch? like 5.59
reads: 4.16
